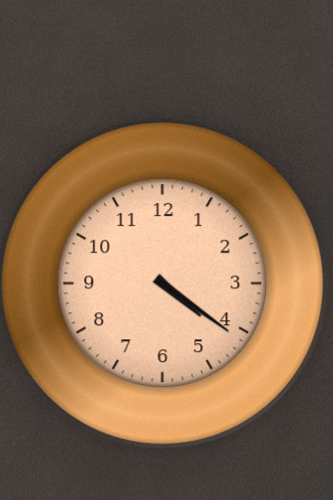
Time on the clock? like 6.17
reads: 4.21
